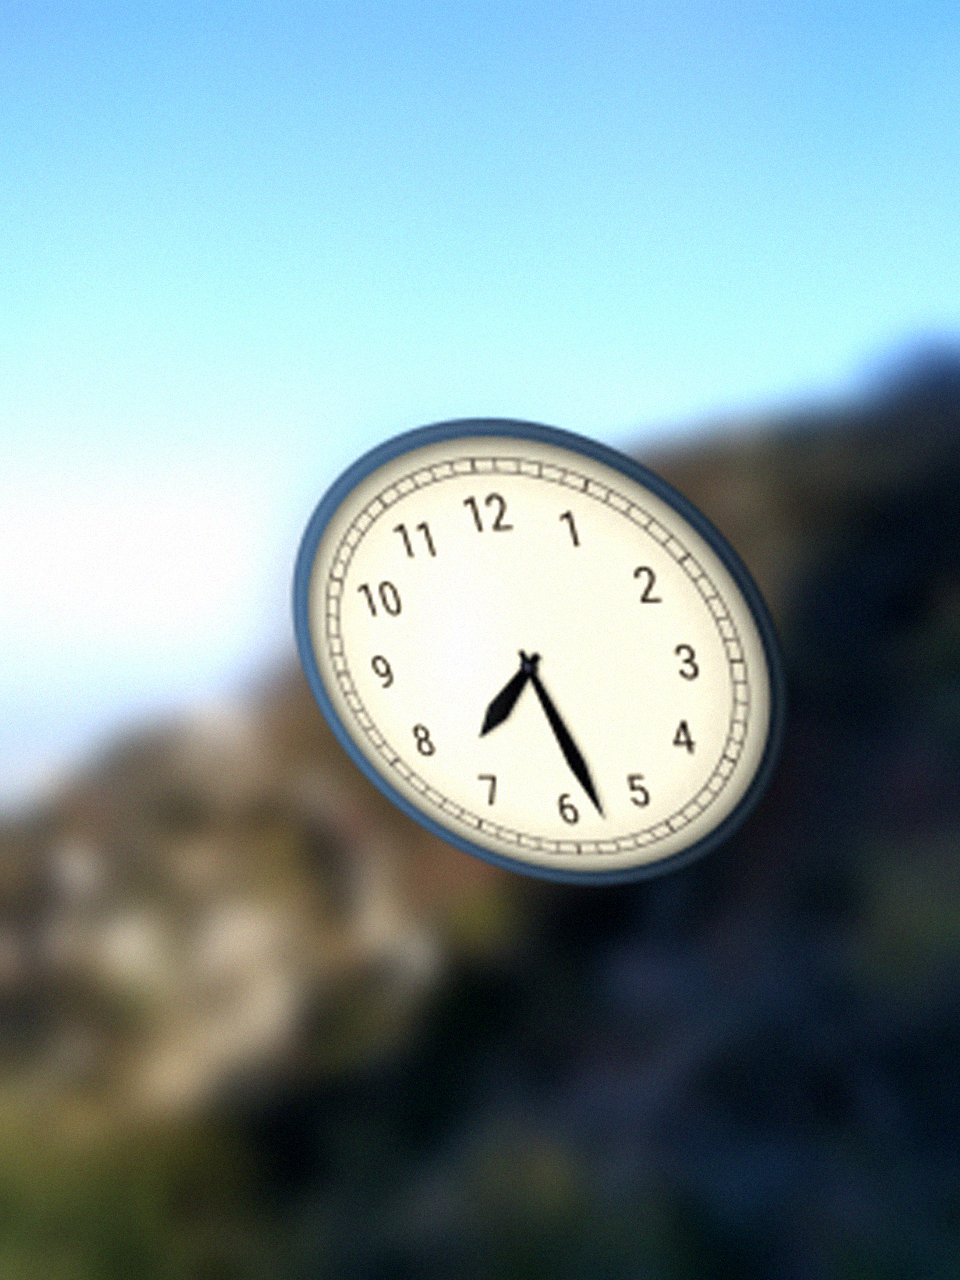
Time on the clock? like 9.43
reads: 7.28
